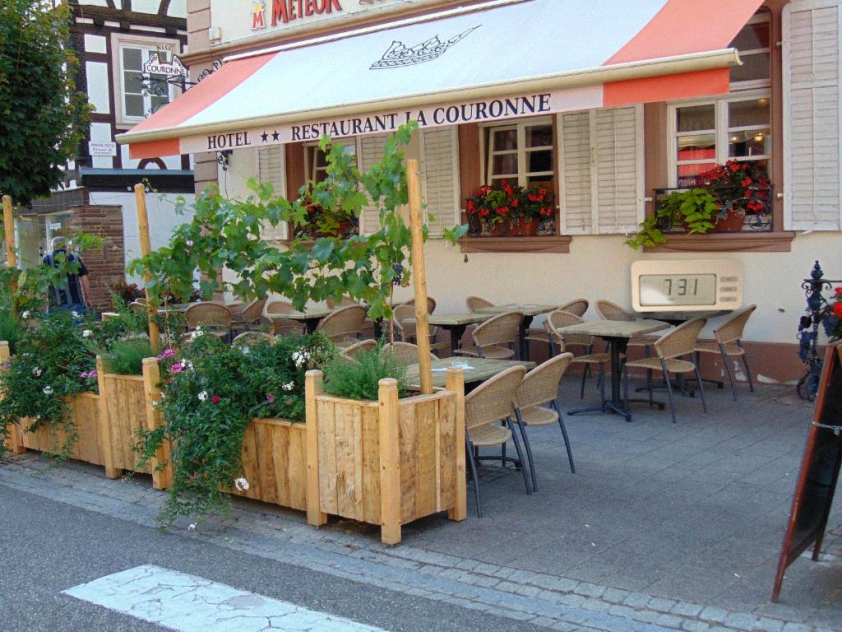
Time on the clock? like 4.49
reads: 7.31
